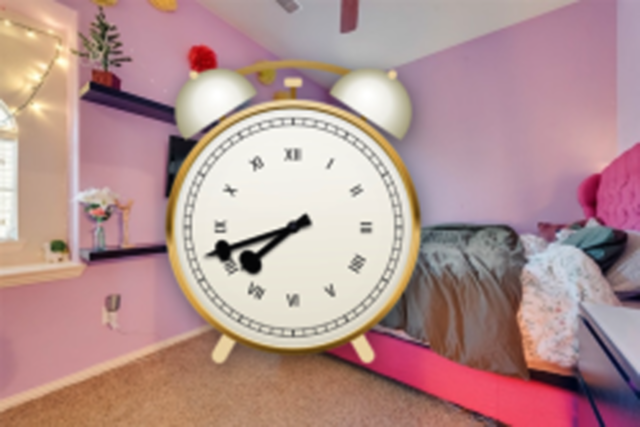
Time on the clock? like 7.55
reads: 7.42
